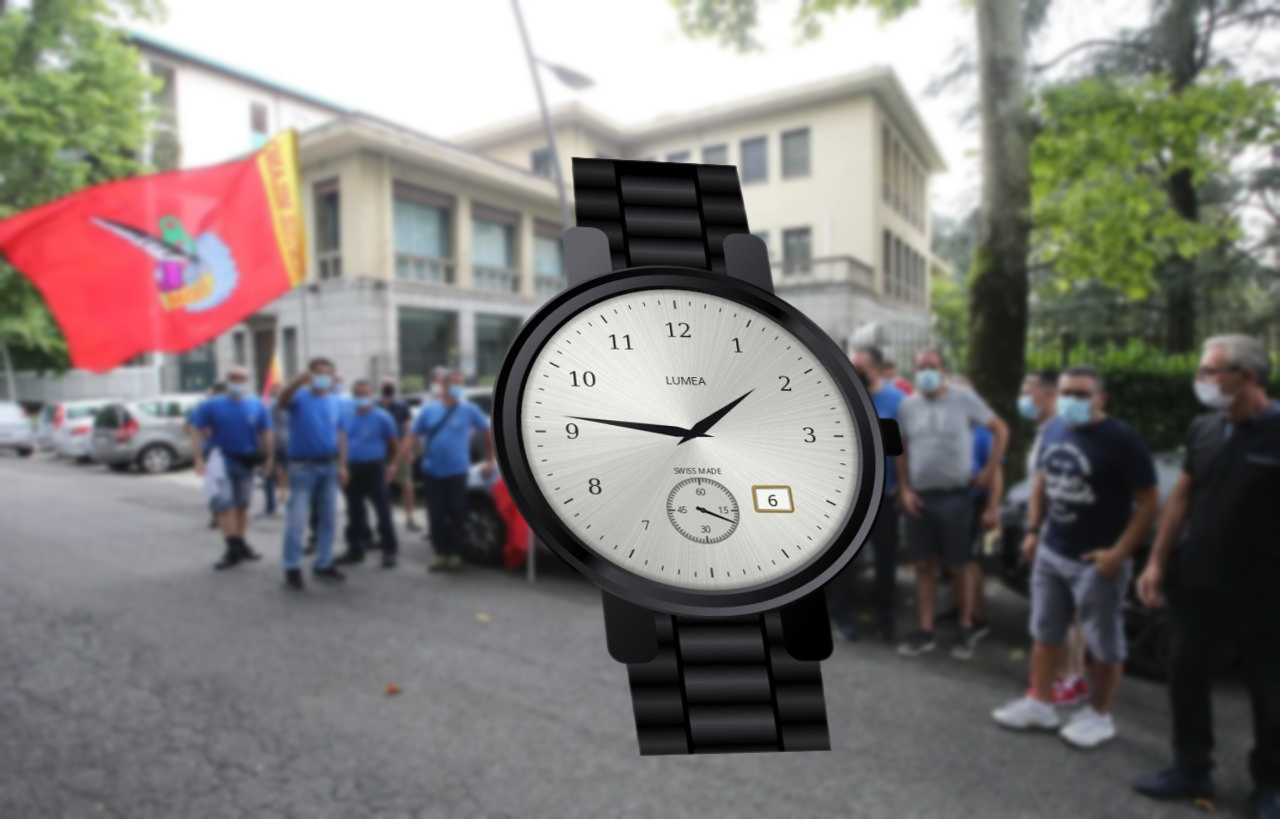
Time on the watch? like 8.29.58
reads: 1.46.19
